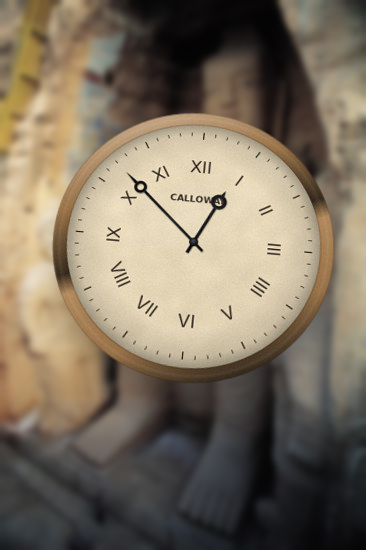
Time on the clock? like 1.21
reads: 12.52
